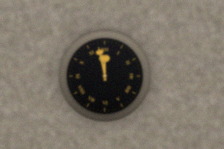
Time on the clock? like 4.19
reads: 11.58
